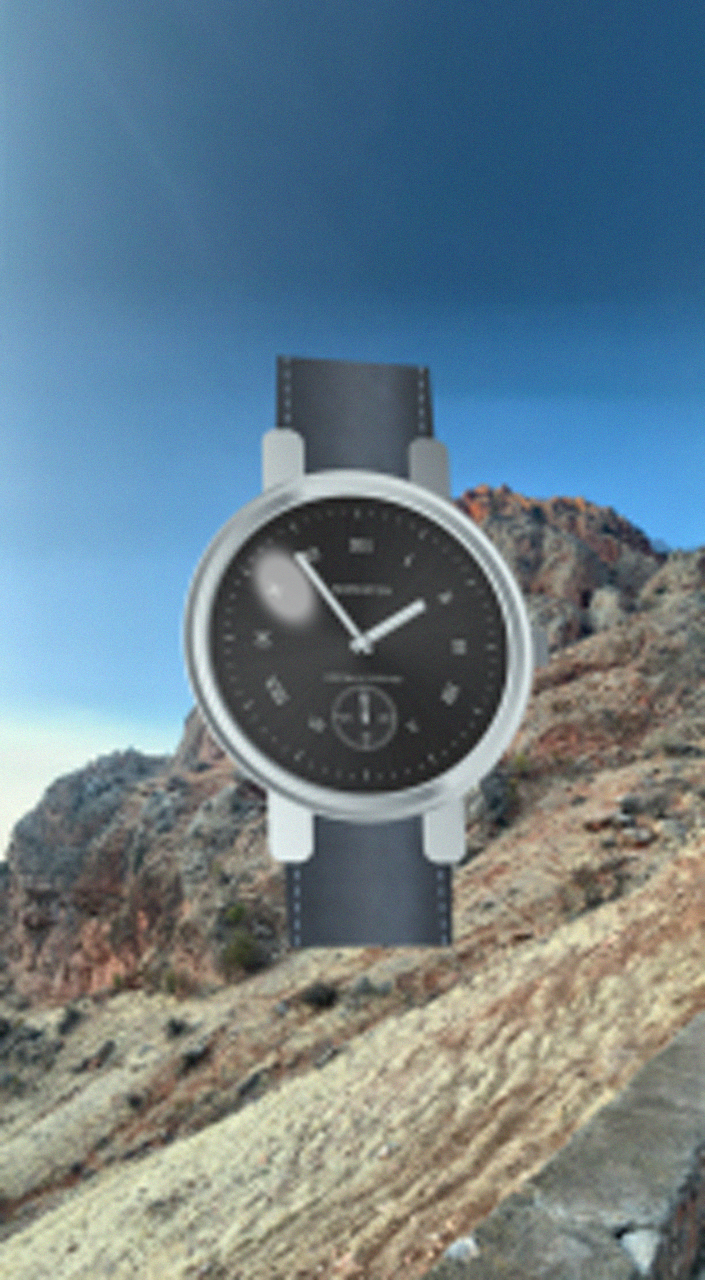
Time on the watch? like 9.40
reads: 1.54
